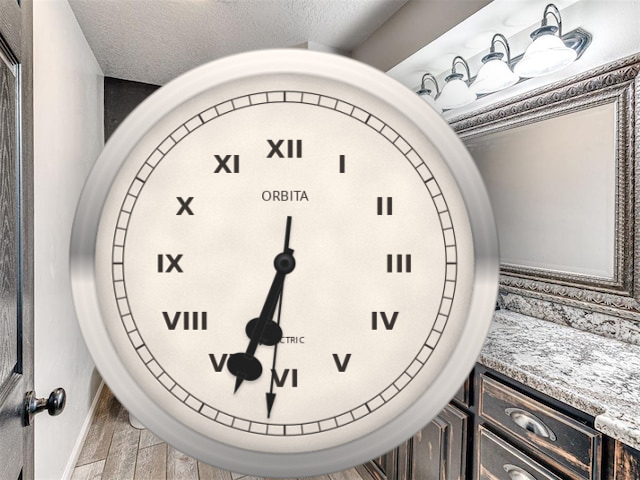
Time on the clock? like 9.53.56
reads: 6.33.31
